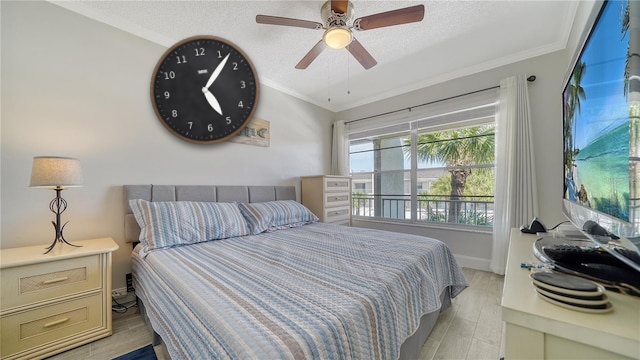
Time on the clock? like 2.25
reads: 5.07
